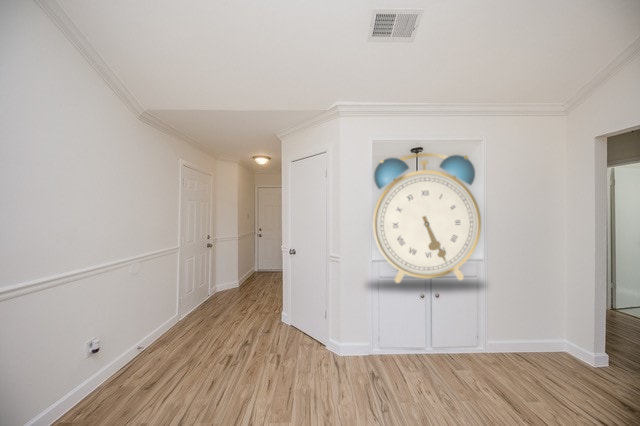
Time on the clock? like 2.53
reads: 5.26
